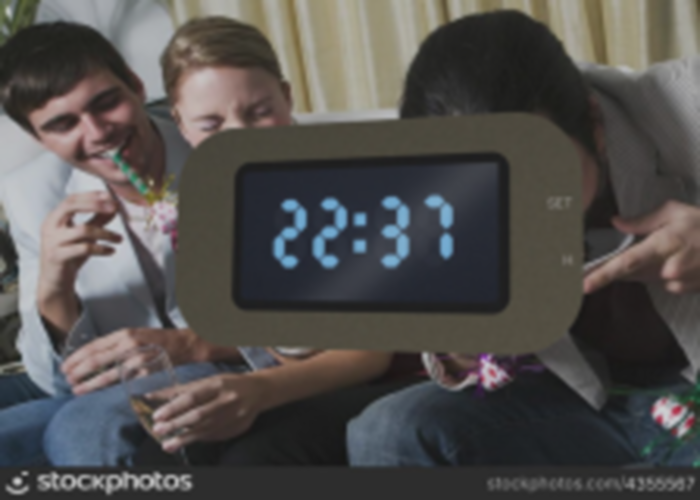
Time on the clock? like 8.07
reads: 22.37
